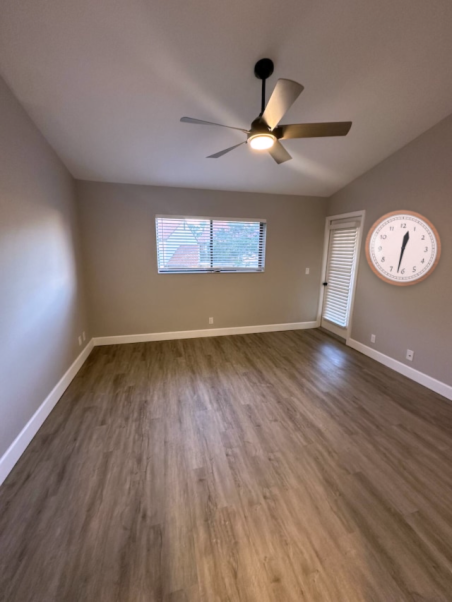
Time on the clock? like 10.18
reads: 12.32
